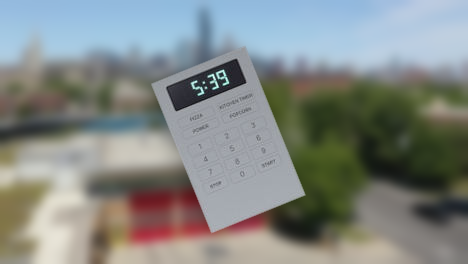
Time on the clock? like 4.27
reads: 5.39
